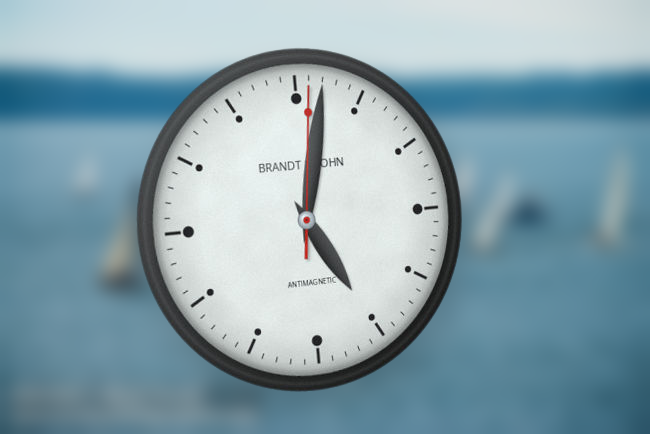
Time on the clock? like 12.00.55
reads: 5.02.01
